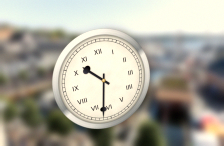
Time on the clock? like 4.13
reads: 10.32
